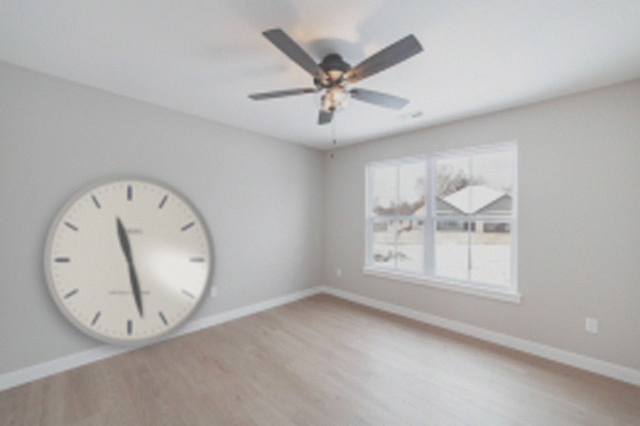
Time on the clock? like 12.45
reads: 11.28
